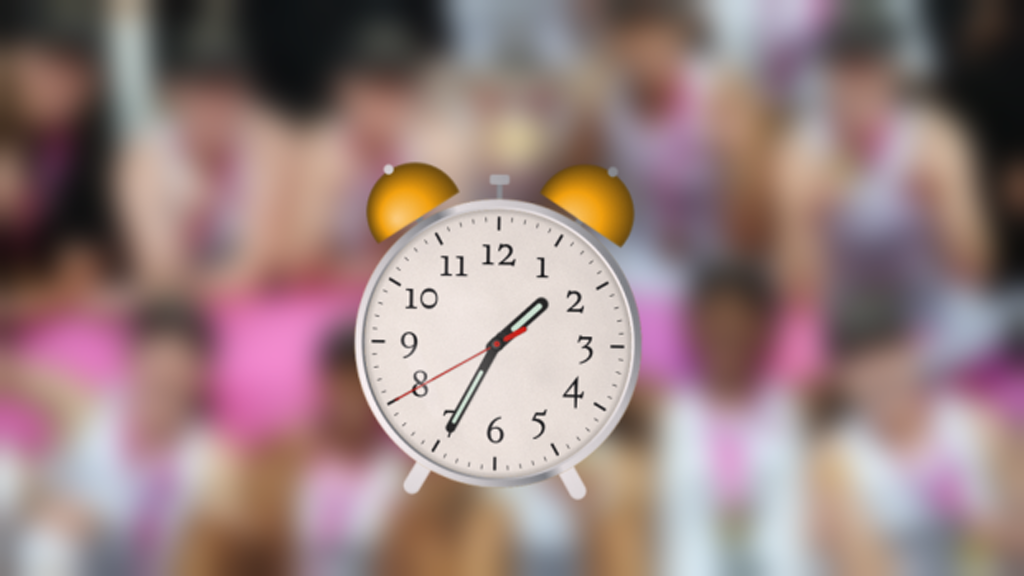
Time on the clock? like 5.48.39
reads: 1.34.40
